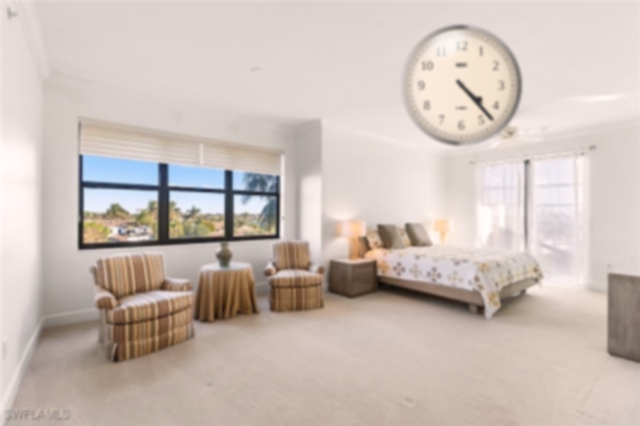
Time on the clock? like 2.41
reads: 4.23
